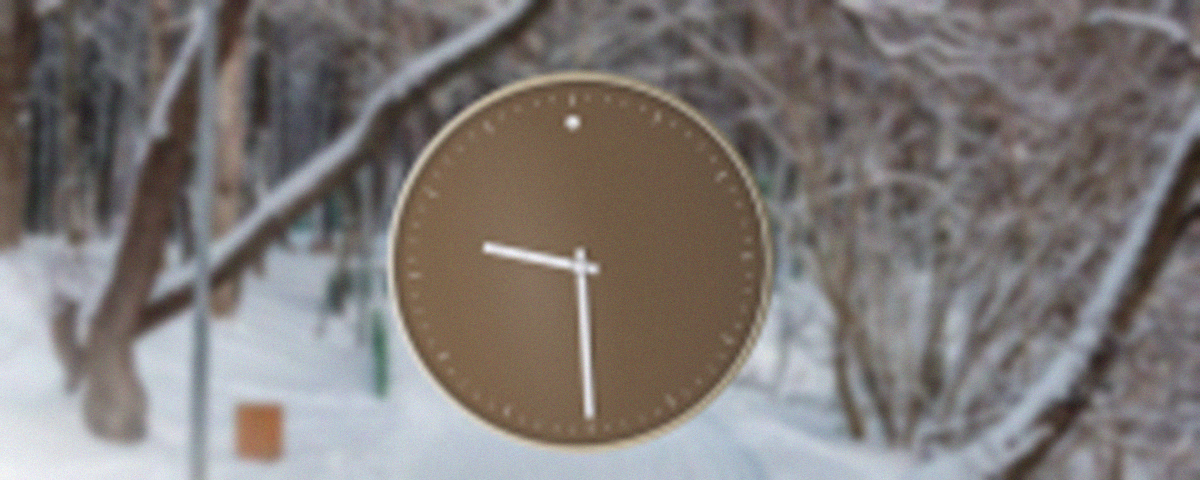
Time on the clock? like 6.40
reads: 9.30
